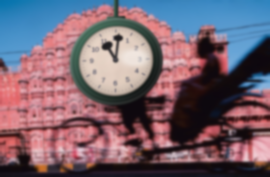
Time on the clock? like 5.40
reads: 11.01
